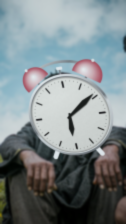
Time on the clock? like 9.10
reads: 6.09
